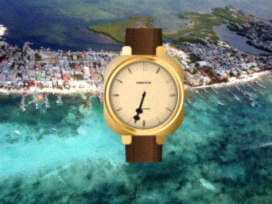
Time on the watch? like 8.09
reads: 6.33
